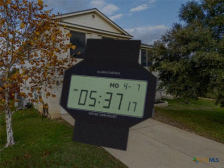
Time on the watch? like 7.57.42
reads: 5.37.17
